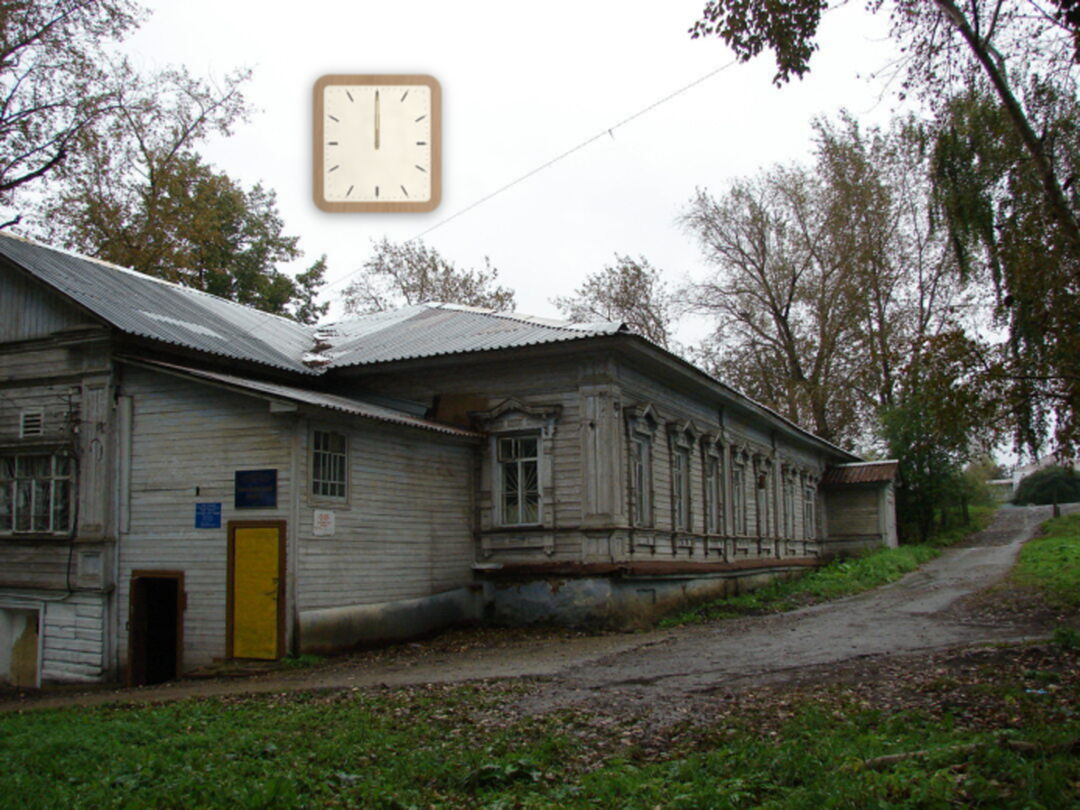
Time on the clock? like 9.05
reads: 12.00
